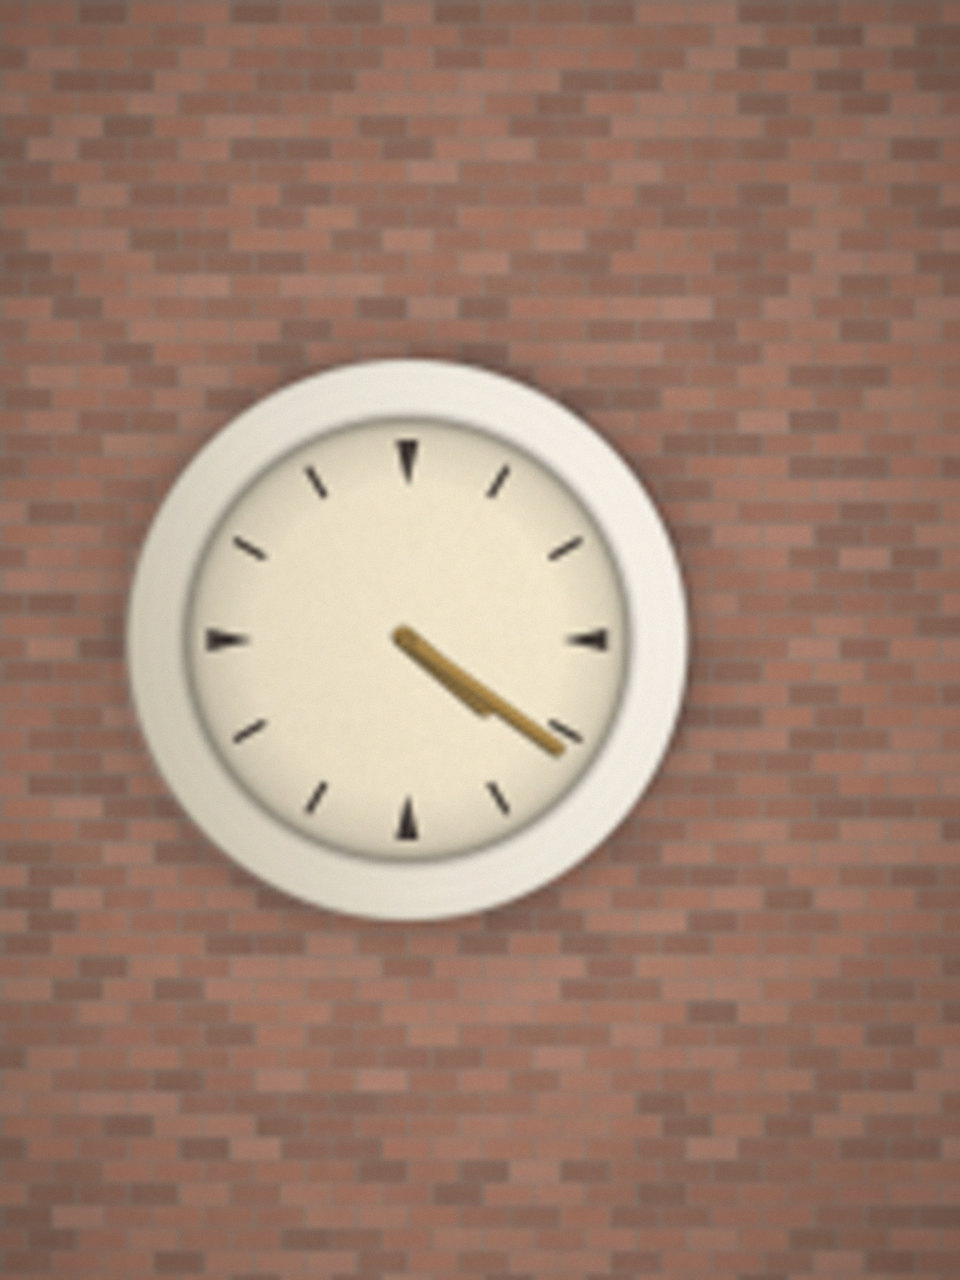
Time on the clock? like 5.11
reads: 4.21
